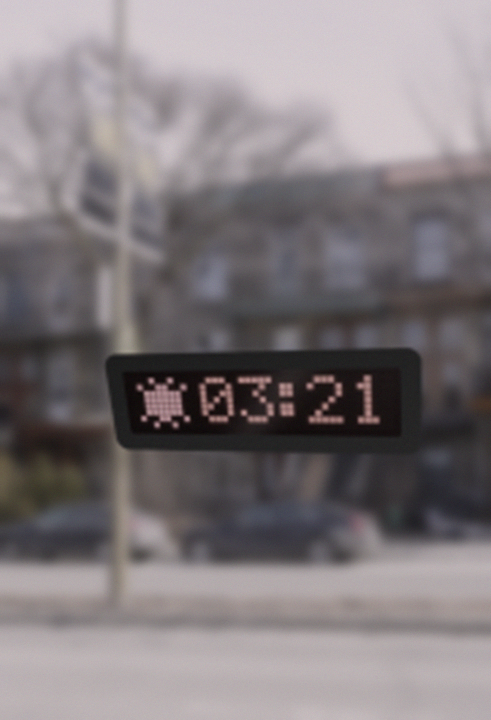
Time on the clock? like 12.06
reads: 3.21
